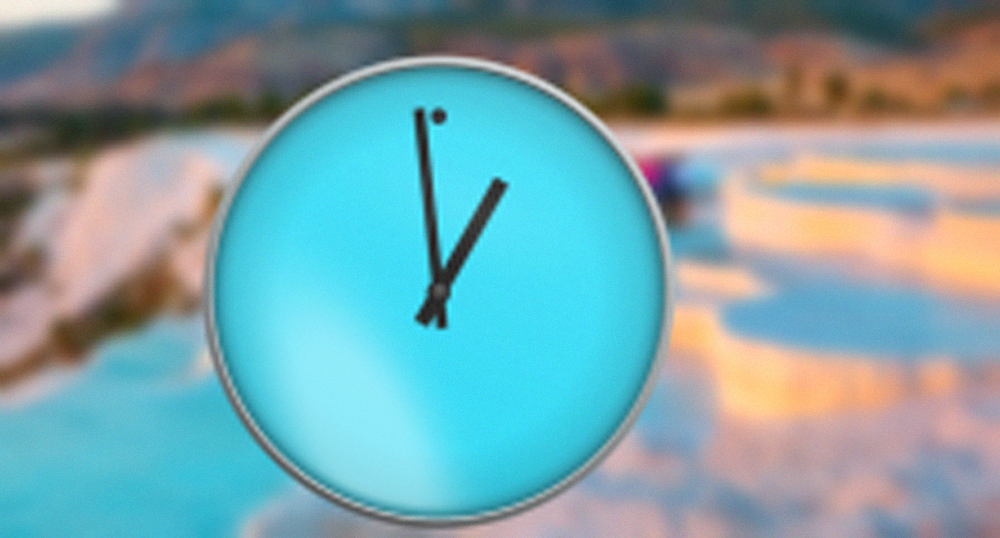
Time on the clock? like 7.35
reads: 12.59
